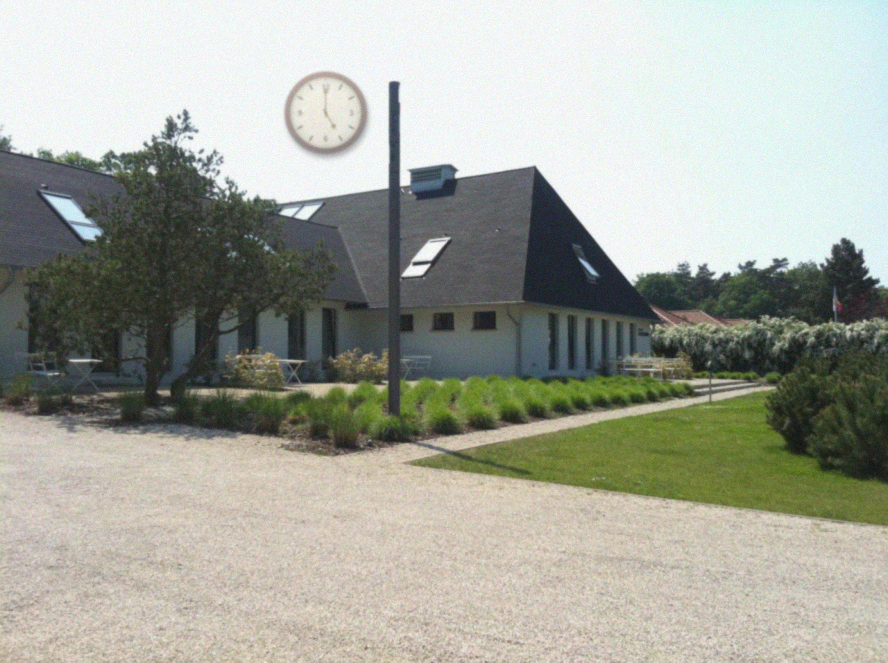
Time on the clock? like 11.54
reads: 5.00
